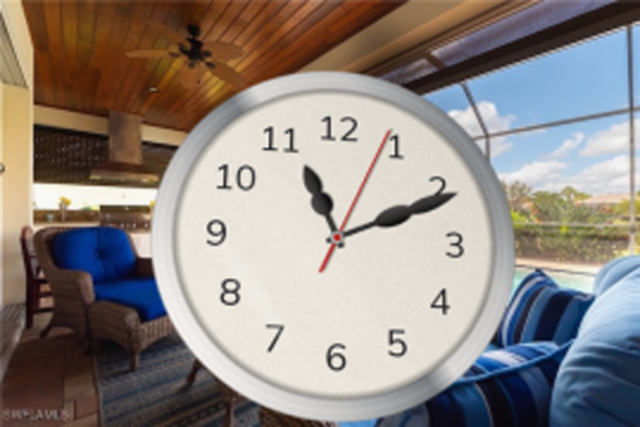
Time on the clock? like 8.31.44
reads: 11.11.04
